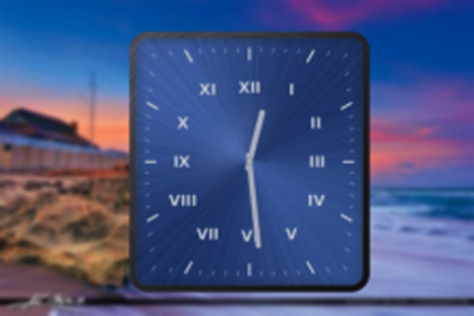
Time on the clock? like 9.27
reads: 12.29
